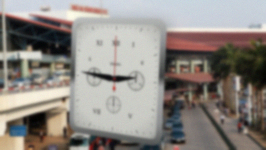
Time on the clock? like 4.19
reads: 2.46
